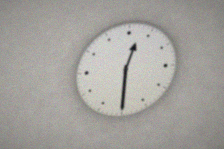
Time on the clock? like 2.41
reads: 12.30
